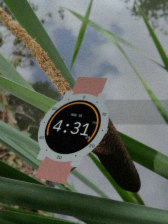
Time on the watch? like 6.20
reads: 4.31
